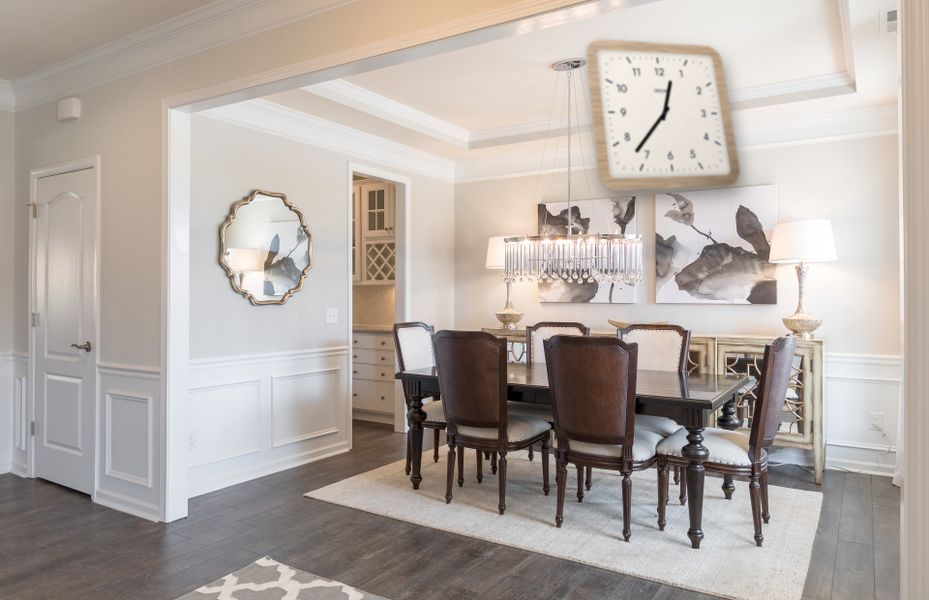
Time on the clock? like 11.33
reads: 12.37
